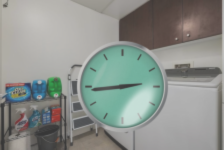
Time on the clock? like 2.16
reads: 2.44
